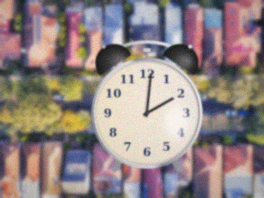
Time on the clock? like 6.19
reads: 2.01
